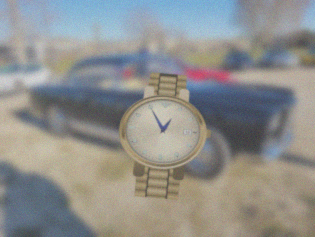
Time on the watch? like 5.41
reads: 12.55
